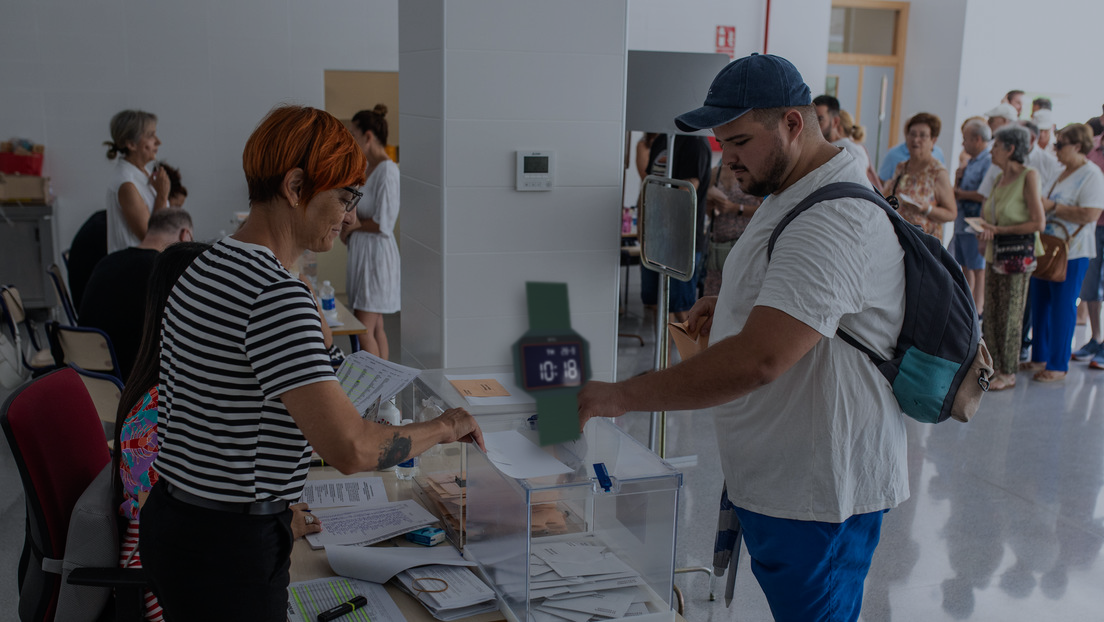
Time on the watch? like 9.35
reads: 10.18
